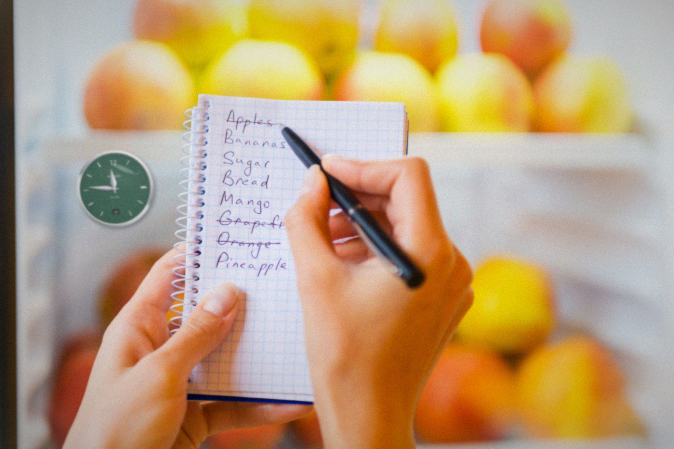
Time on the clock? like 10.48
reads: 11.46
